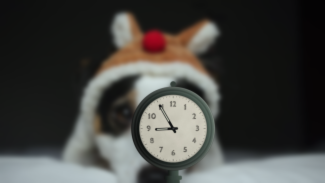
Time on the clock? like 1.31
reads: 8.55
